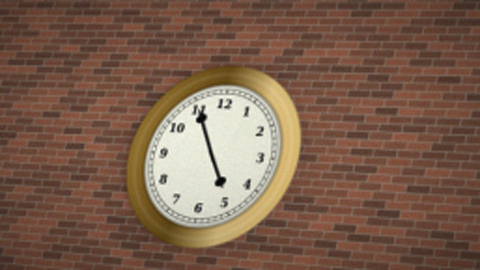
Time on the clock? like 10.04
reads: 4.55
